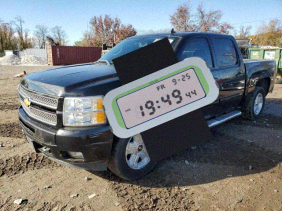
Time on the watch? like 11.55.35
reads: 19.49.44
